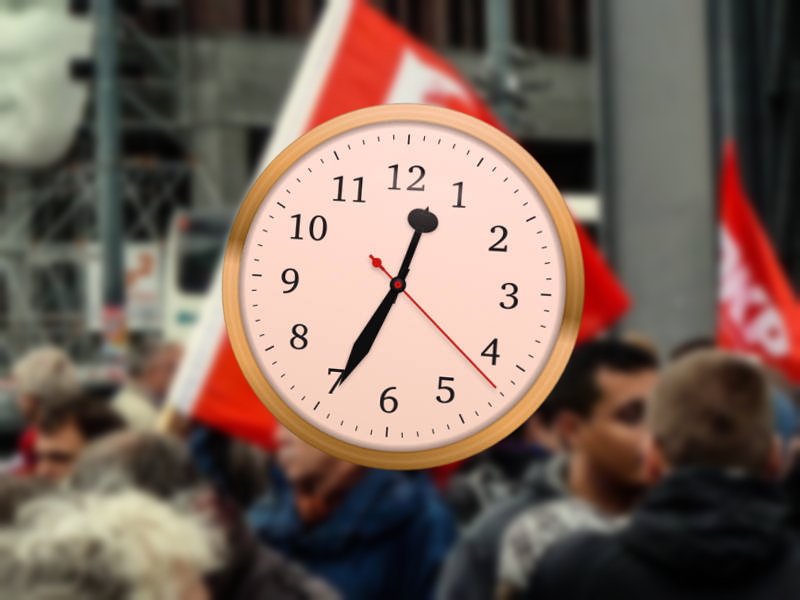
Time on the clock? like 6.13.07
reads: 12.34.22
